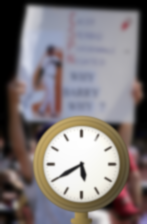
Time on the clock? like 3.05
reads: 5.40
